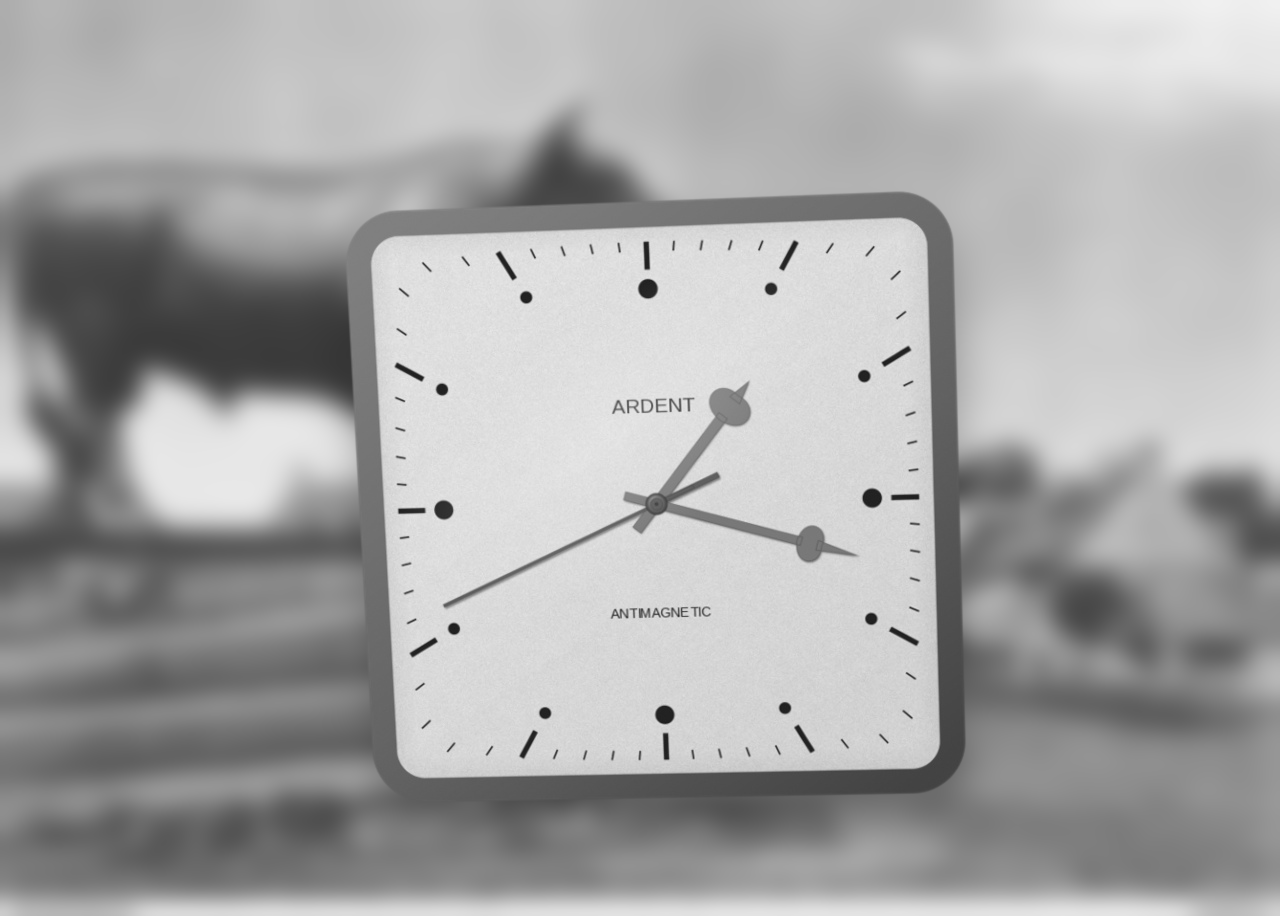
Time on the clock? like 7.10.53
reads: 1.17.41
